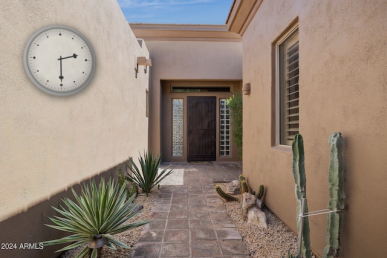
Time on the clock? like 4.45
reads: 2.30
